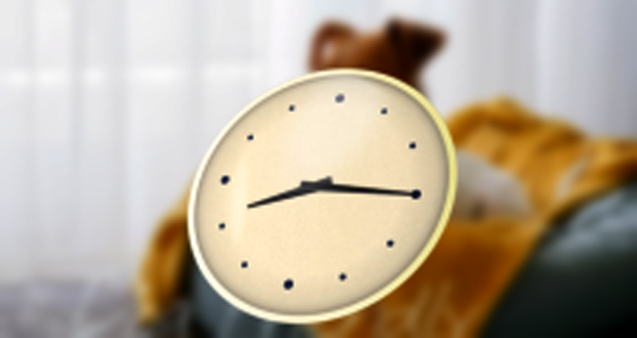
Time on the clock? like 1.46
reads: 8.15
